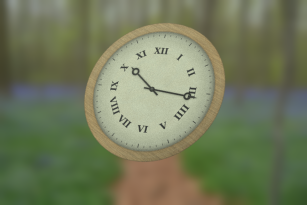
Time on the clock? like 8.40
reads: 10.16
